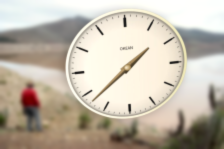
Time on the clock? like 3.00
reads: 1.38
